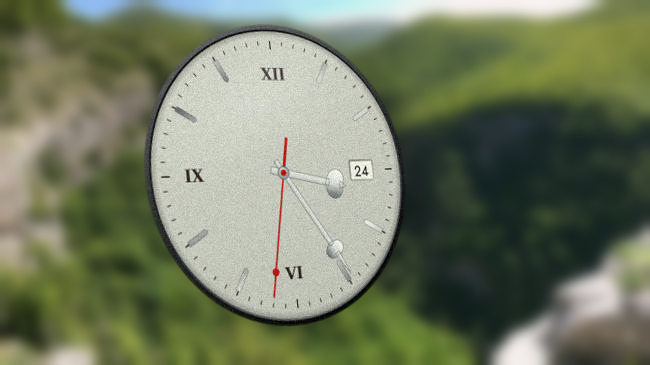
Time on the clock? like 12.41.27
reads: 3.24.32
